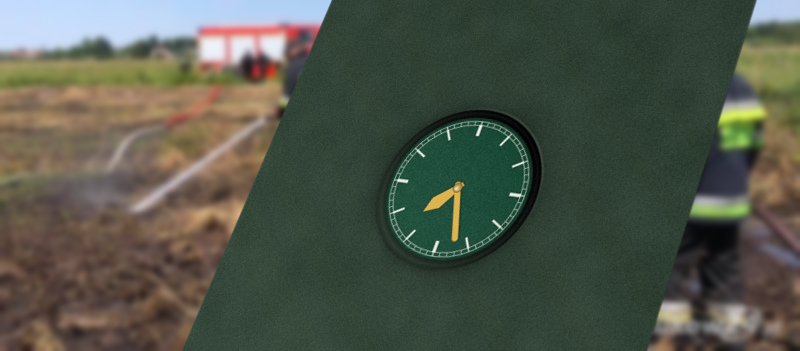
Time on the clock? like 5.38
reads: 7.27
